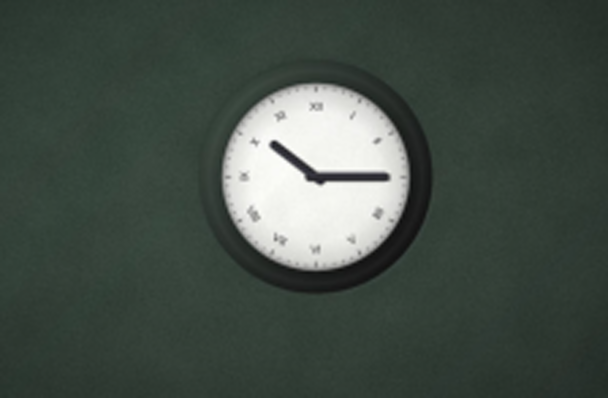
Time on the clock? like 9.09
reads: 10.15
